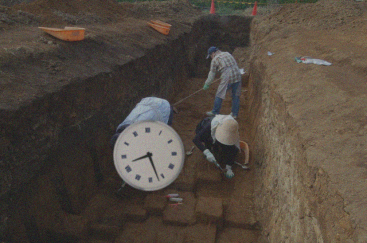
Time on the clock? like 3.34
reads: 8.27
